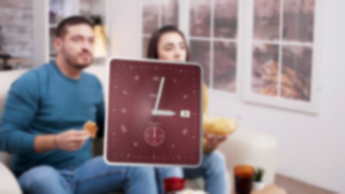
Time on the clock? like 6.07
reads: 3.02
